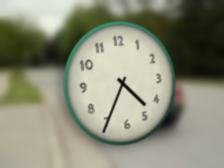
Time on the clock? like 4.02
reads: 4.35
